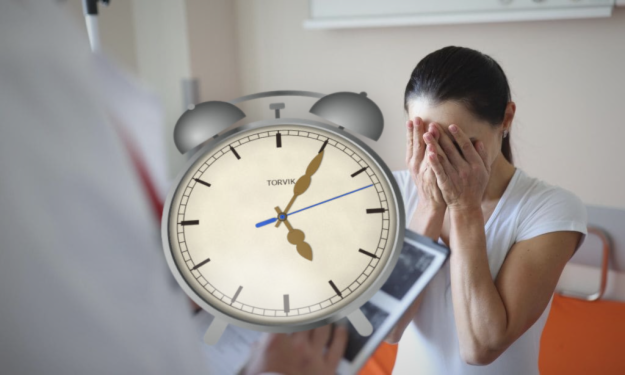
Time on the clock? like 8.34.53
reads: 5.05.12
